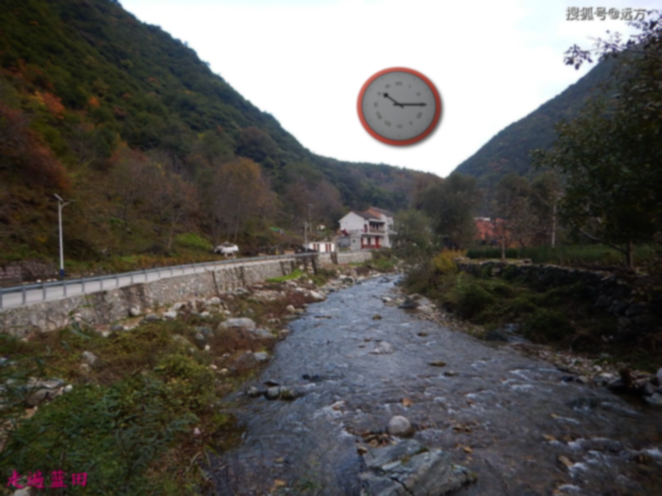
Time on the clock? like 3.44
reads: 10.15
